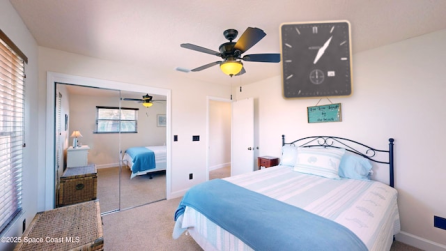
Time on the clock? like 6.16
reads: 1.06
